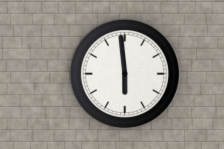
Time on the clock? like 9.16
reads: 5.59
